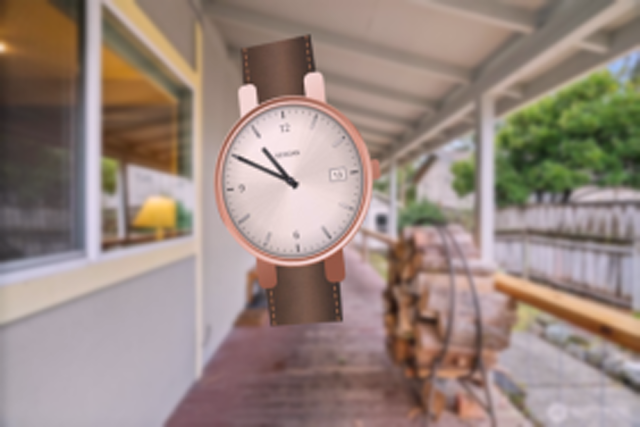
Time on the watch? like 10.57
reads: 10.50
